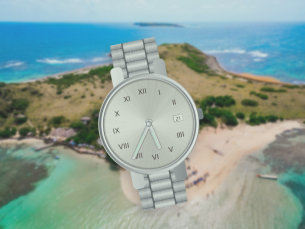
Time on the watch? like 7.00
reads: 5.36
